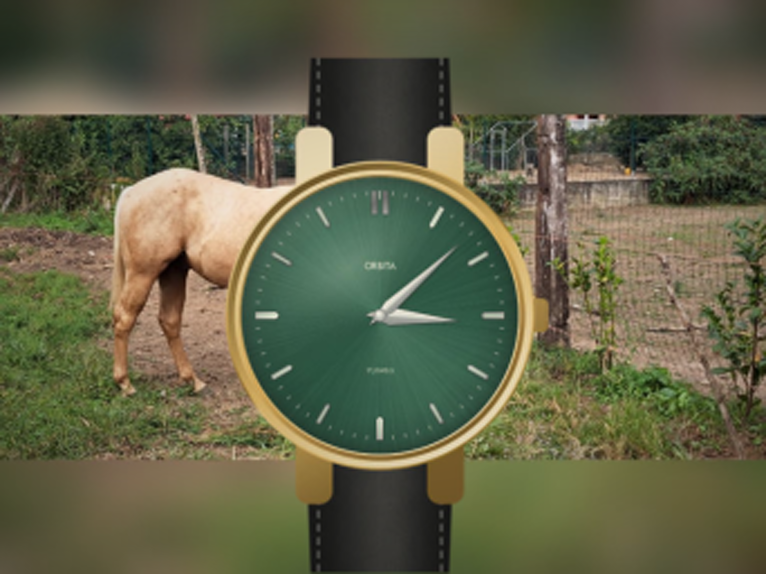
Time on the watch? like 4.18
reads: 3.08
